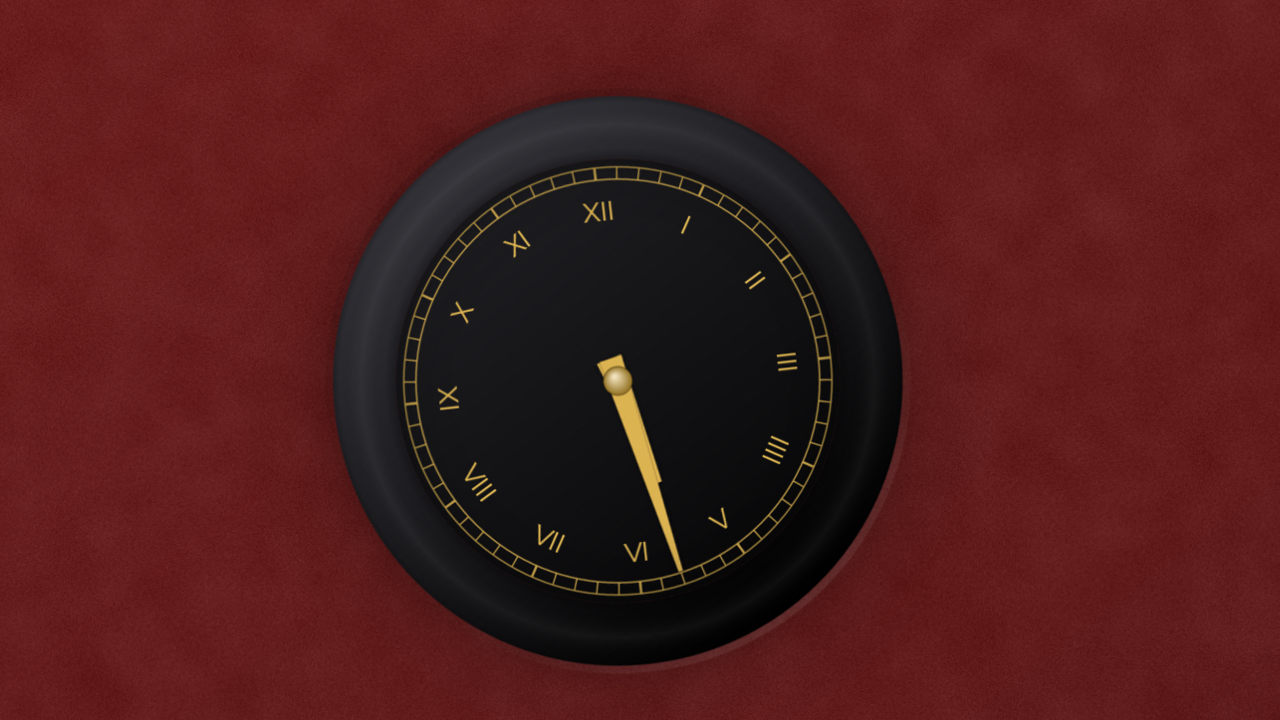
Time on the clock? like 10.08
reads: 5.28
